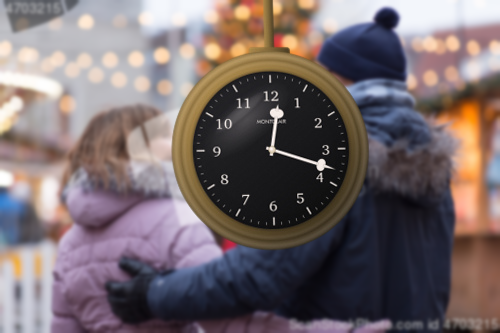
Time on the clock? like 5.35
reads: 12.18
